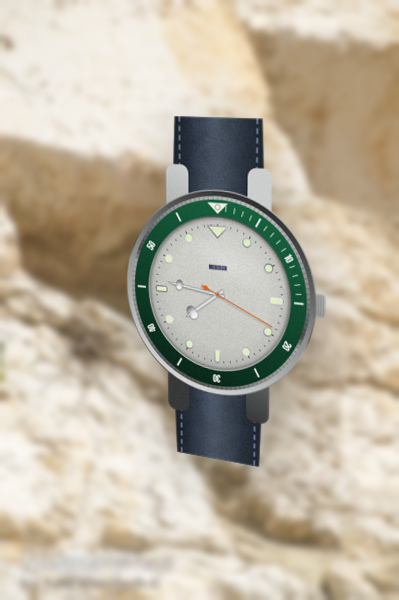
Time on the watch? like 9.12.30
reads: 7.46.19
